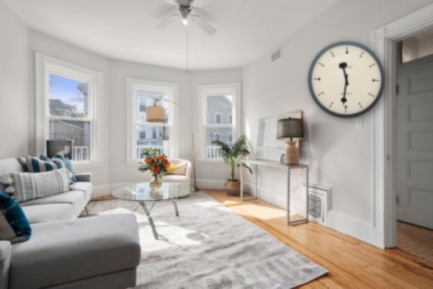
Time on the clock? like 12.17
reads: 11.31
